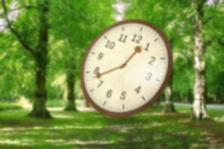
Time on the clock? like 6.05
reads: 12.38
